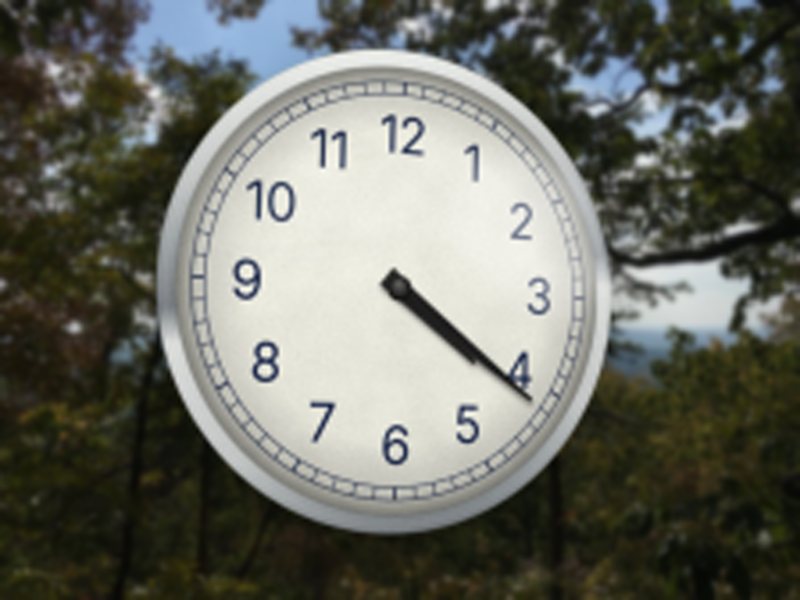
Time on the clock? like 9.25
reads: 4.21
